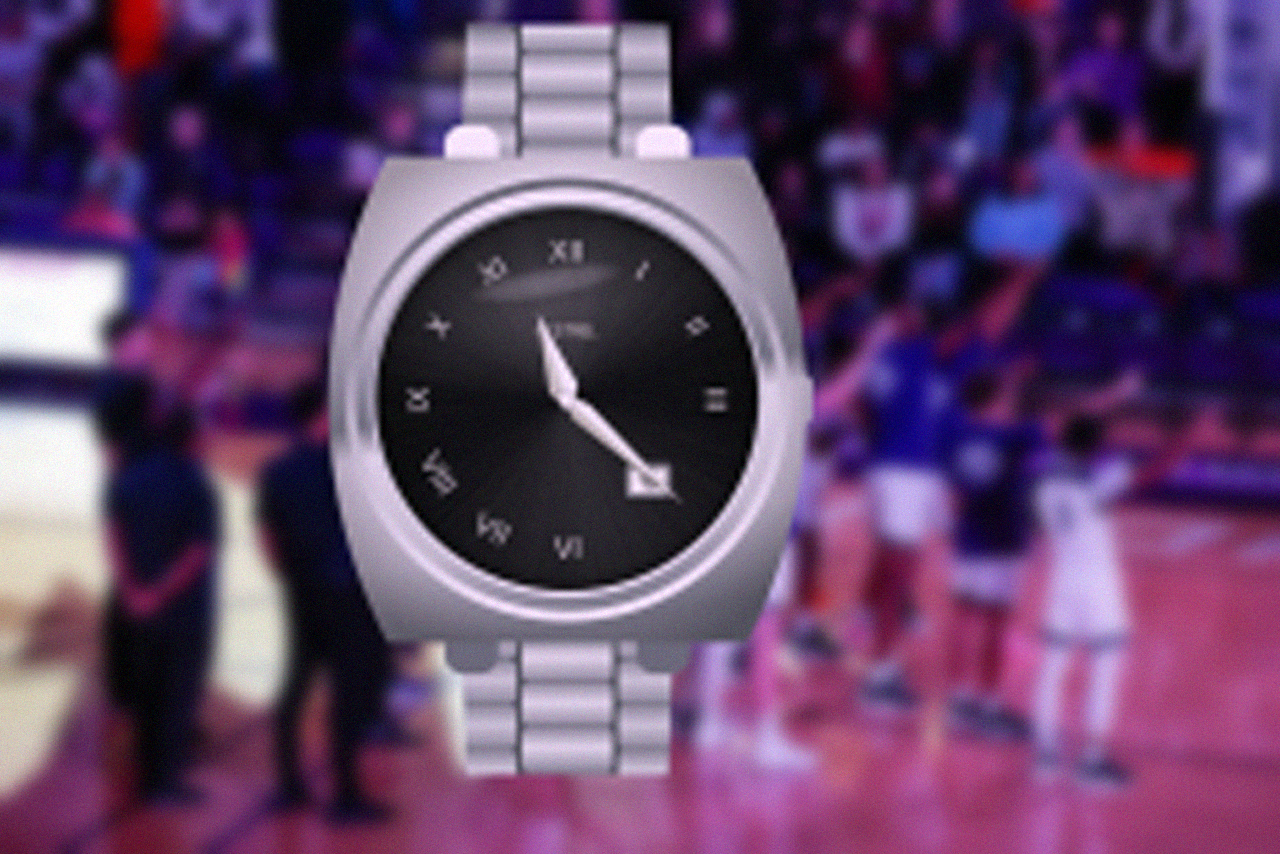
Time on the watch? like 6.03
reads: 11.22
